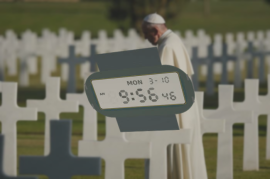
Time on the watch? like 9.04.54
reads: 9.56.46
